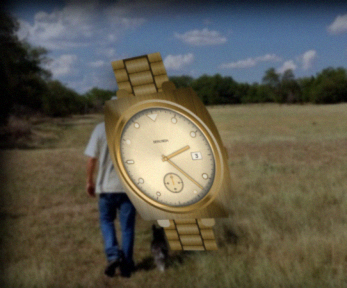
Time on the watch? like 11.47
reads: 2.23
